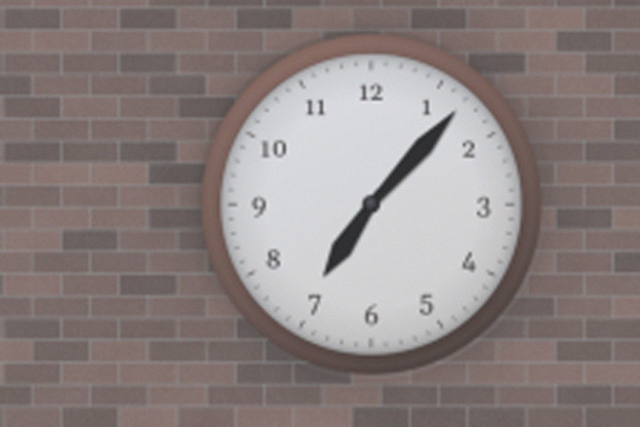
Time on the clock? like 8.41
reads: 7.07
